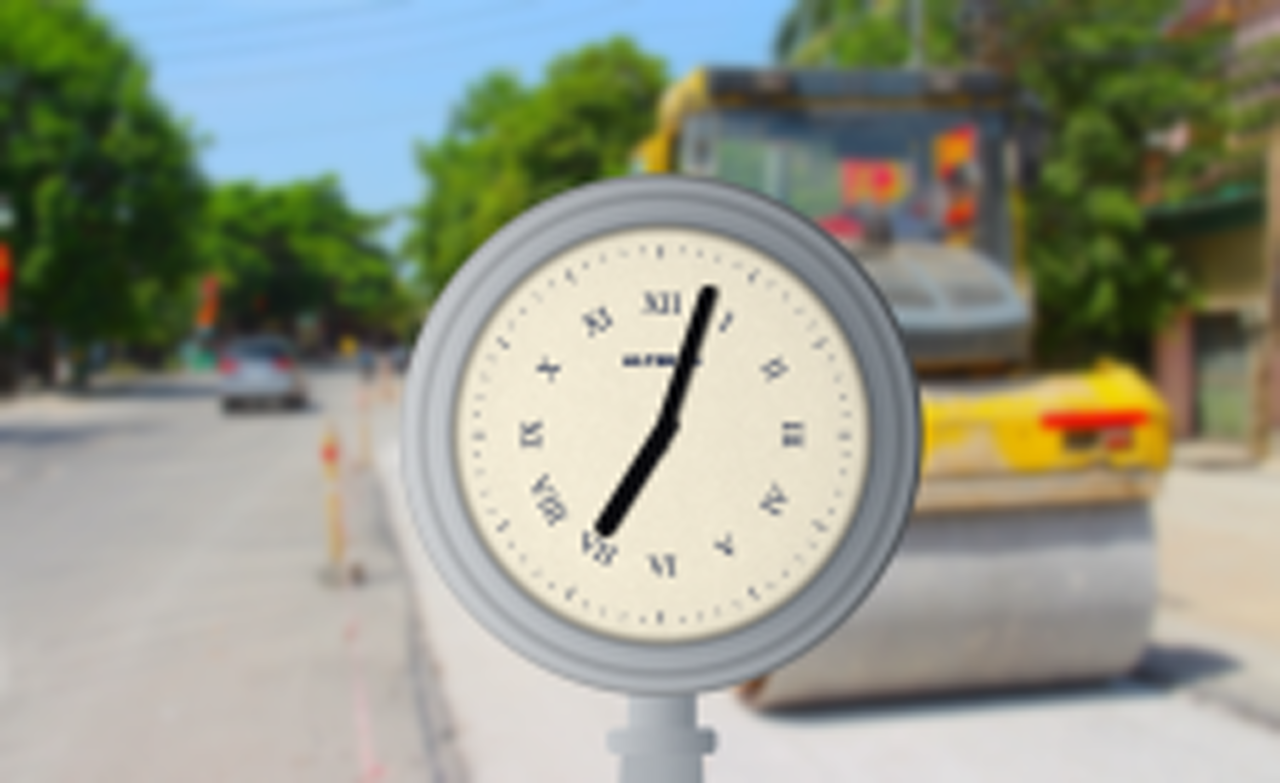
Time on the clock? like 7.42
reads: 7.03
